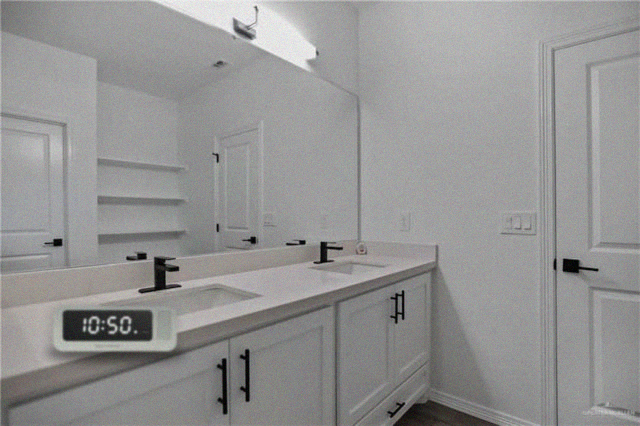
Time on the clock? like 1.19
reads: 10.50
